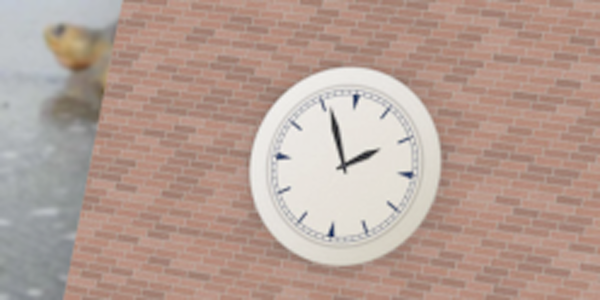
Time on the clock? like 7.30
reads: 1.56
